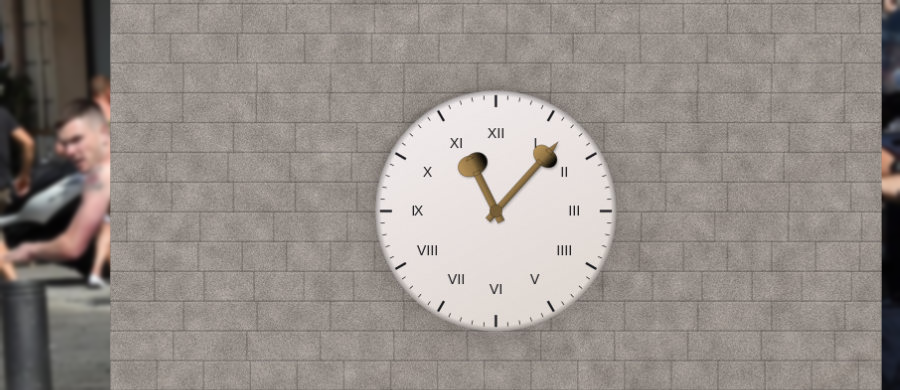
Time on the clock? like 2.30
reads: 11.07
